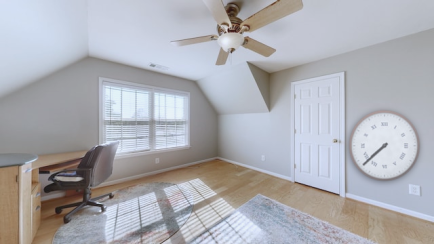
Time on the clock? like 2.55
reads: 7.38
